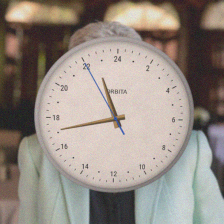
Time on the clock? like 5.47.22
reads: 22.42.55
